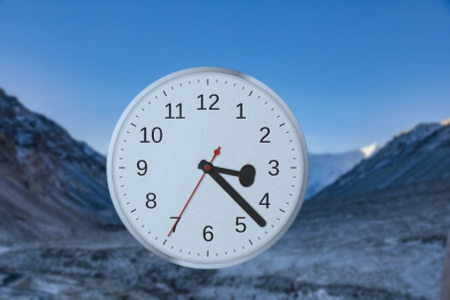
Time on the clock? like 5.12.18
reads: 3.22.35
